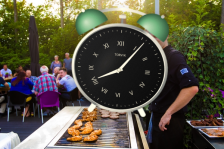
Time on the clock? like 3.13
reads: 8.06
